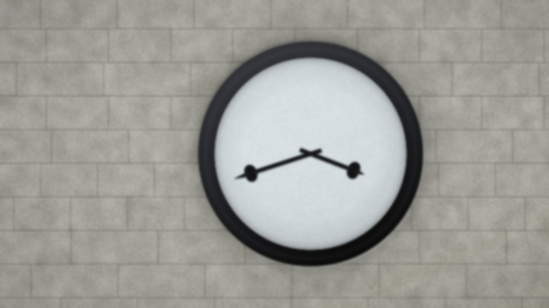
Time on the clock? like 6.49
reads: 3.42
